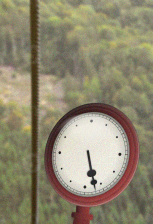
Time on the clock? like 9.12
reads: 5.27
